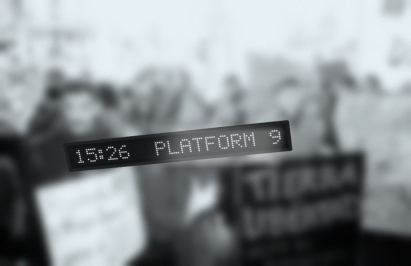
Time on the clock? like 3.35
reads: 15.26
